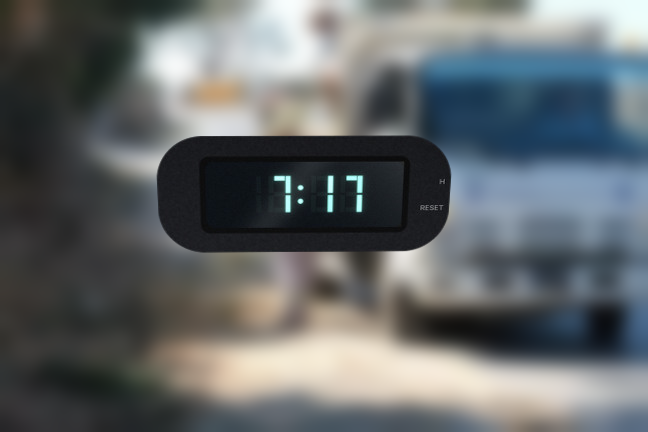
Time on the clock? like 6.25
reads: 7.17
